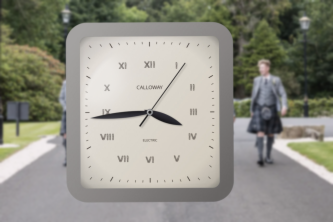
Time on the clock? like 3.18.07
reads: 3.44.06
